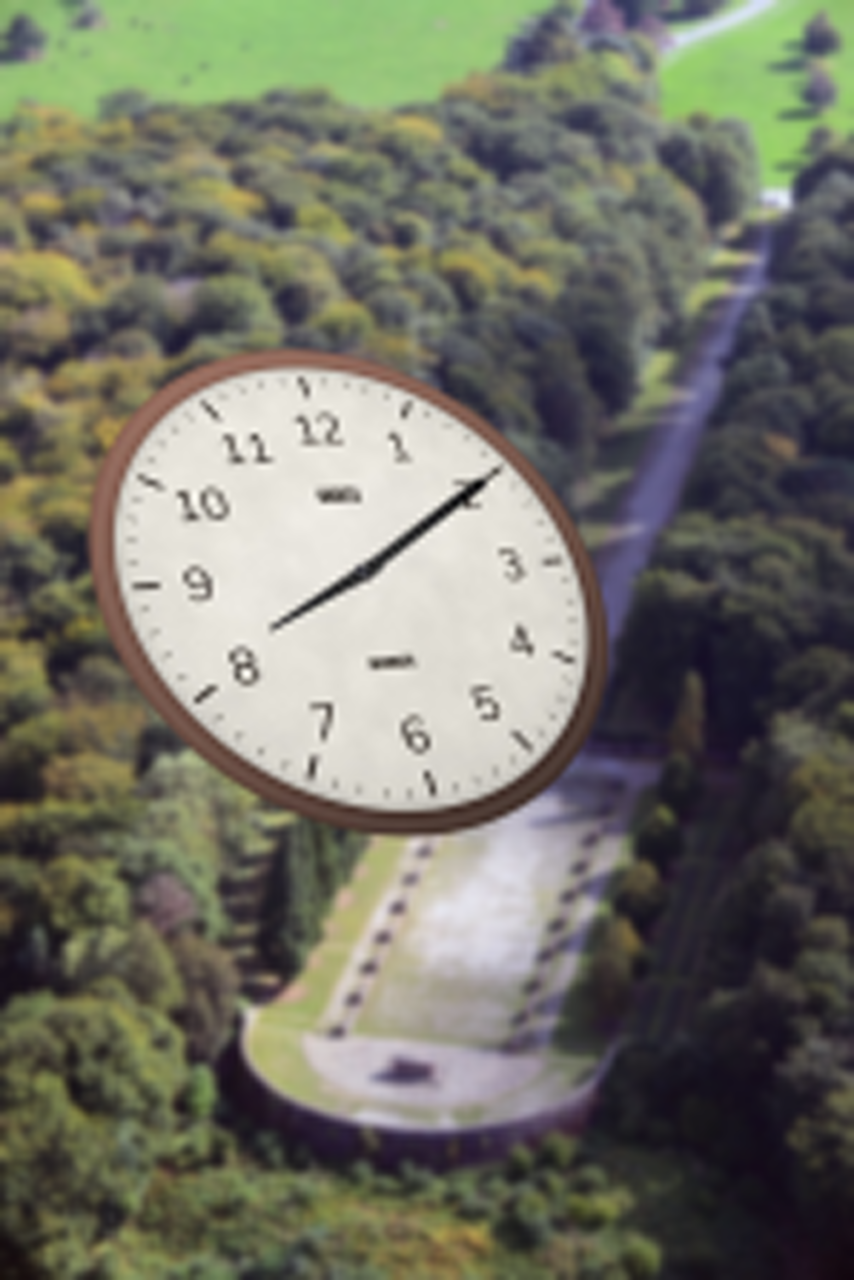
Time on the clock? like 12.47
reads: 8.10
